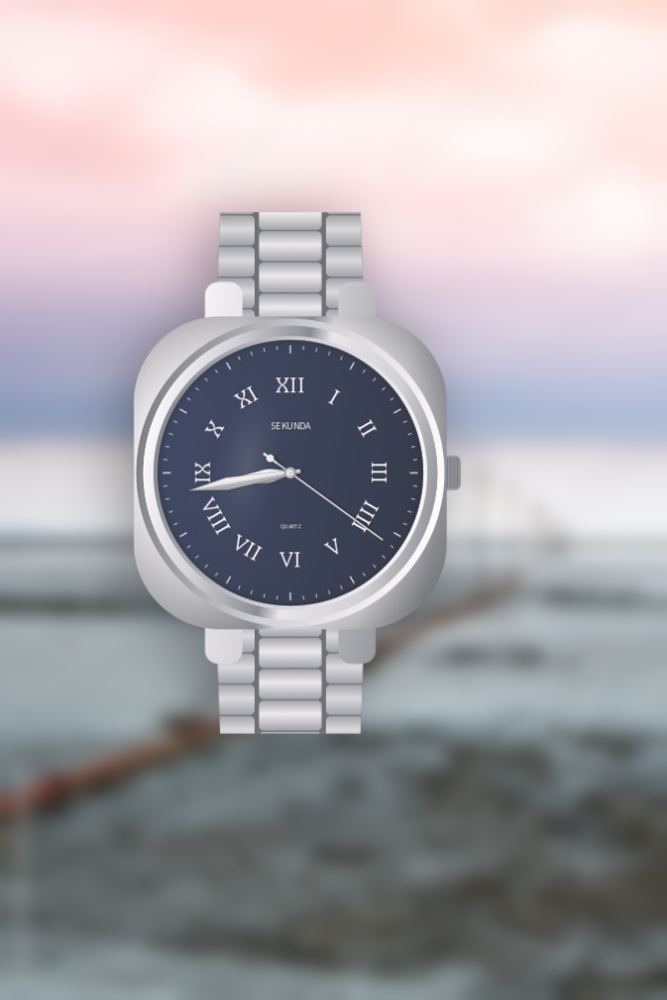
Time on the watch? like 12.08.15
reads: 8.43.21
